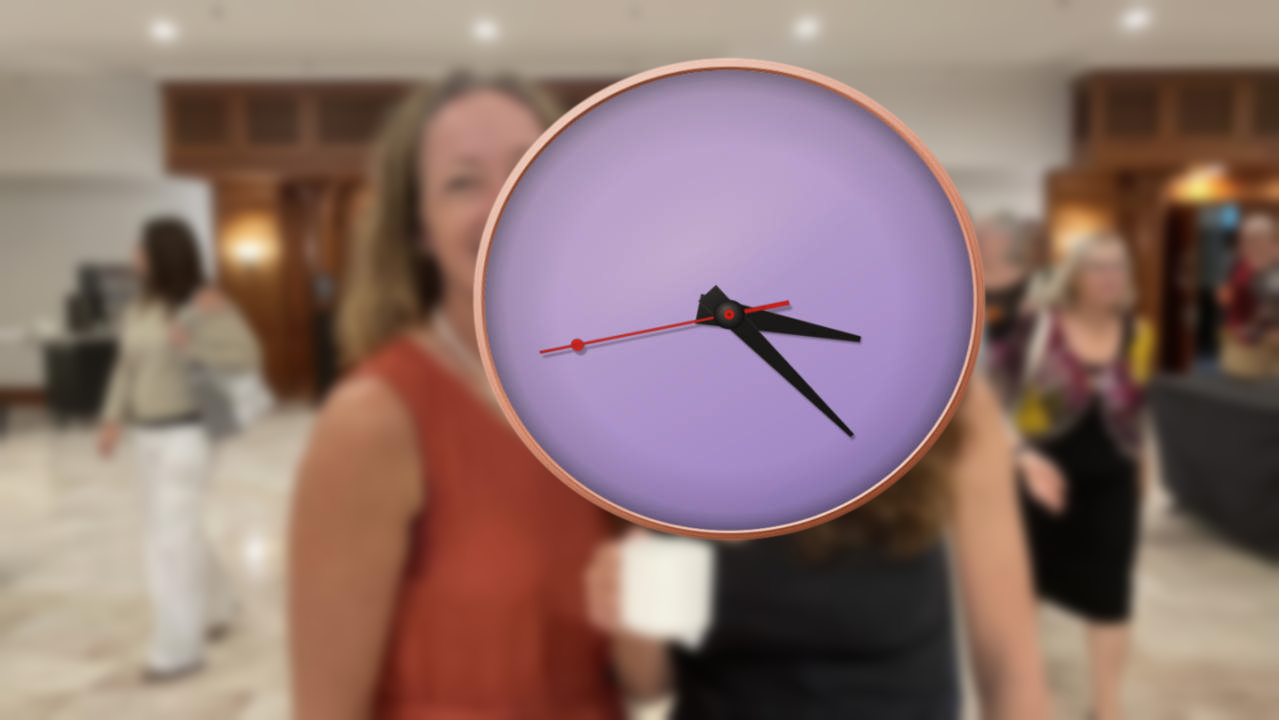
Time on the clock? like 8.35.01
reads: 3.22.43
